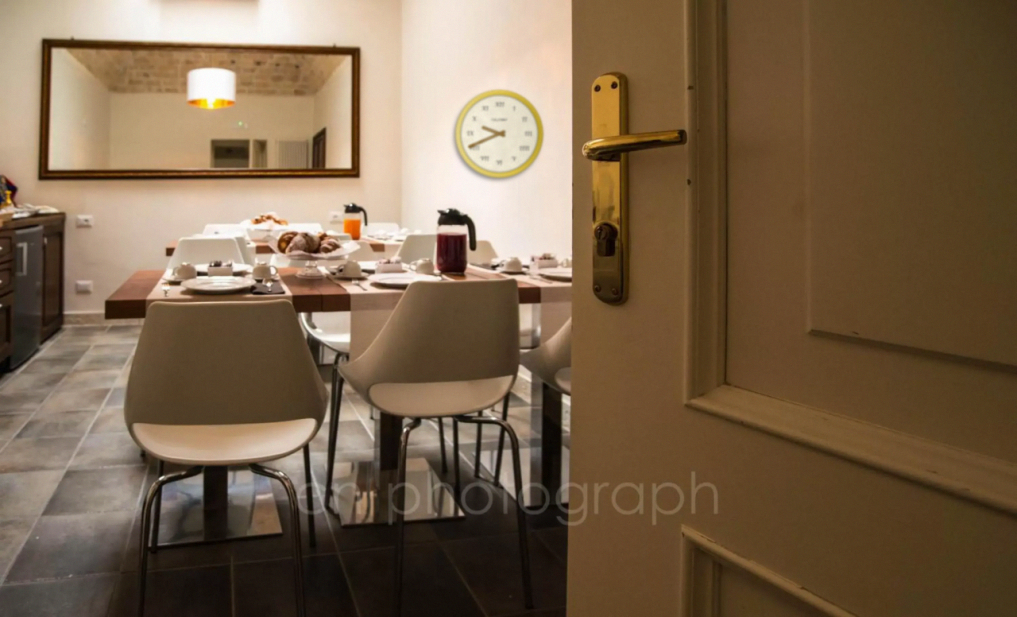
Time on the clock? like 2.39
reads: 9.41
